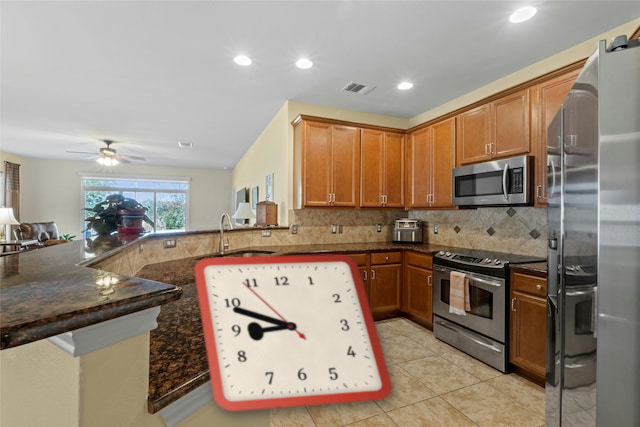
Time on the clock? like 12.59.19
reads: 8.48.54
